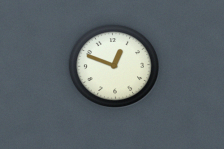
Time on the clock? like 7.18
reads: 12.49
